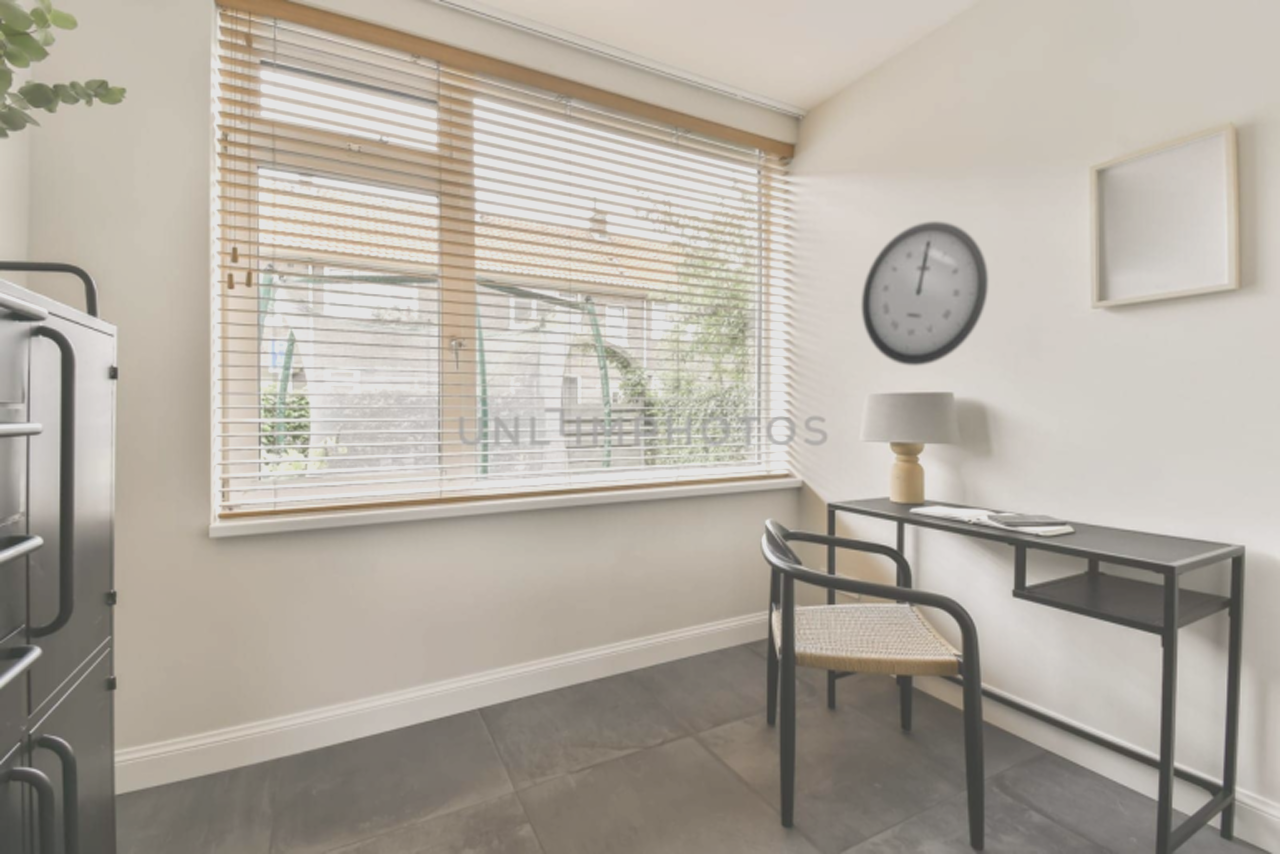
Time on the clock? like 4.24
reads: 12.00
